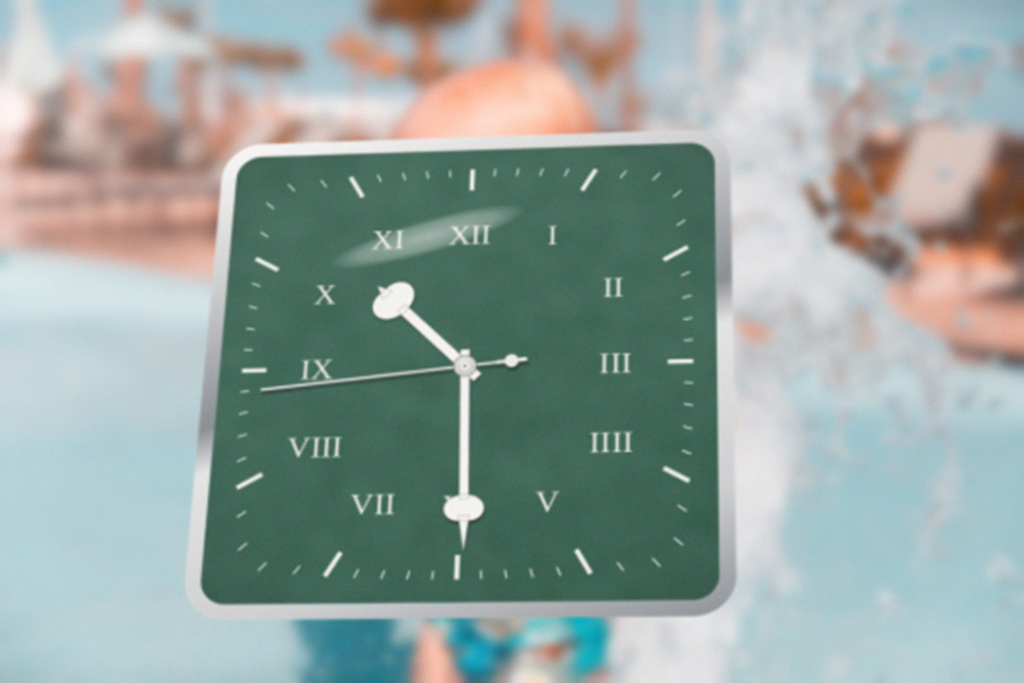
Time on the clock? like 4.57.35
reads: 10.29.44
